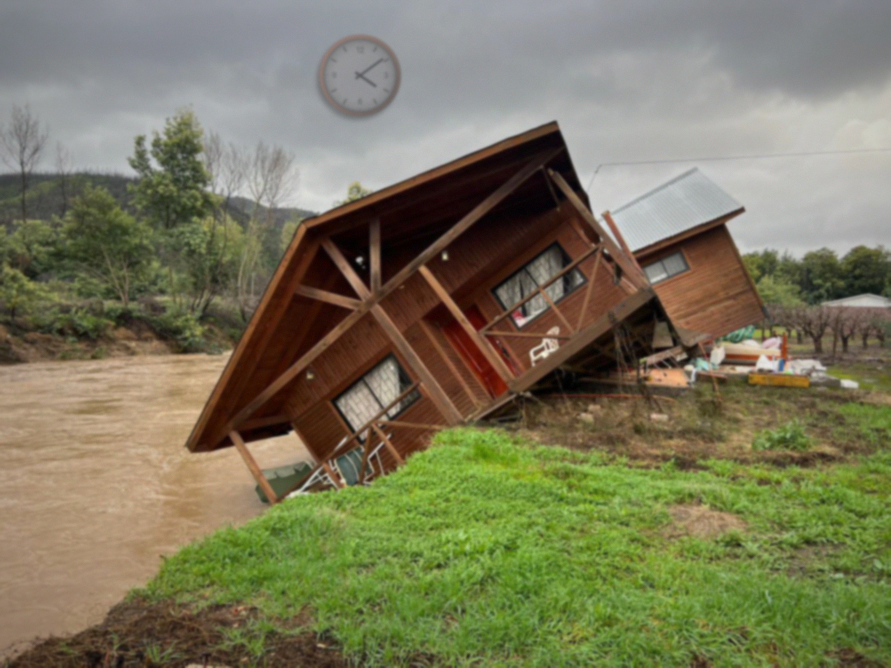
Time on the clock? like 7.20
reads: 4.09
